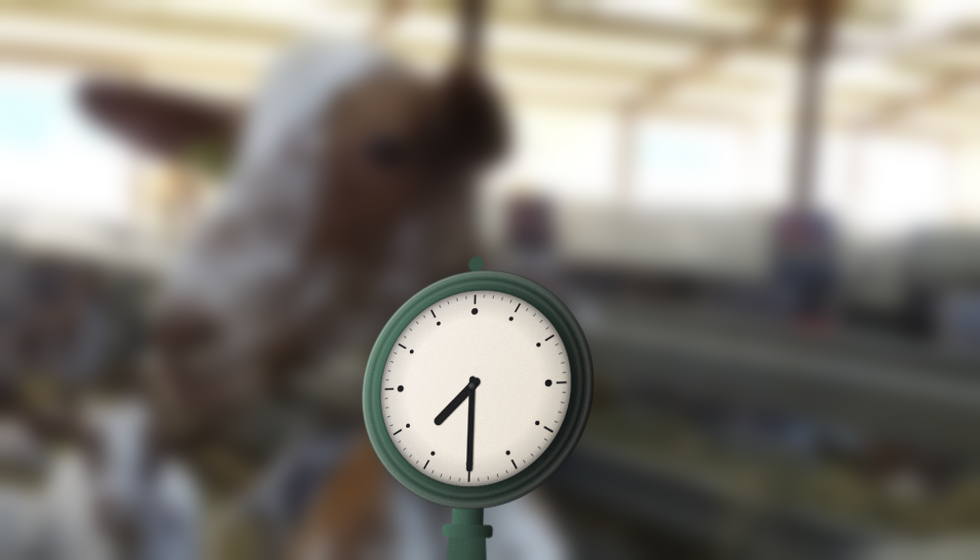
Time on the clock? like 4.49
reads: 7.30
